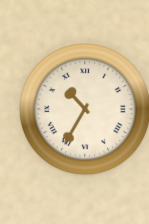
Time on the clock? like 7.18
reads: 10.35
